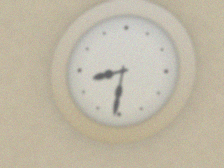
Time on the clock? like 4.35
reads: 8.31
